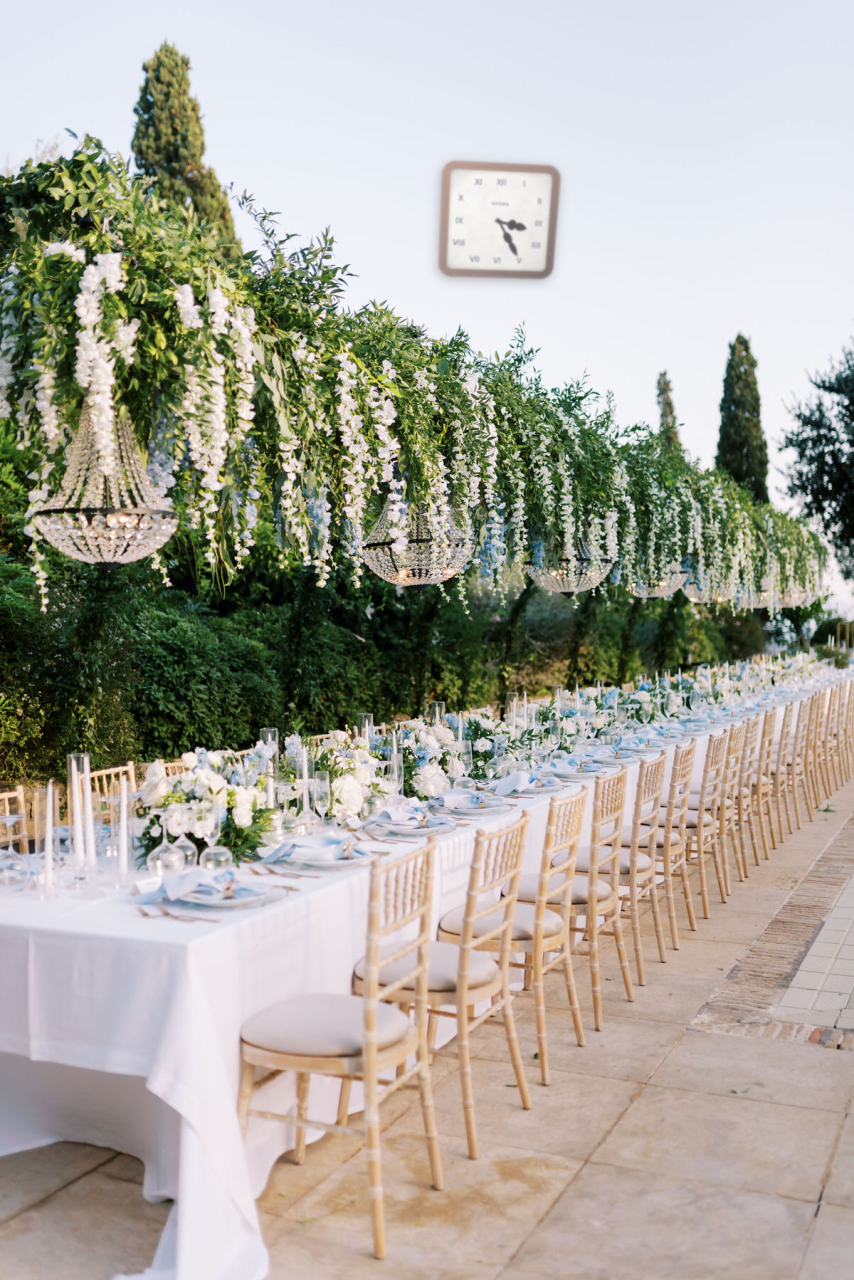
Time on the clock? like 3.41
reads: 3.25
